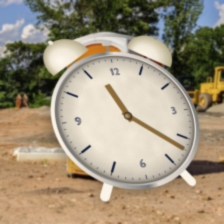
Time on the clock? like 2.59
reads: 11.22
